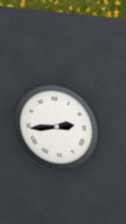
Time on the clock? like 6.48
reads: 2.44
